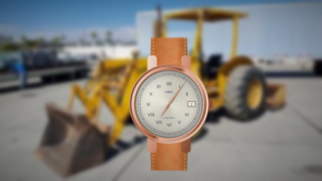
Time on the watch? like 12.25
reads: 7.06
